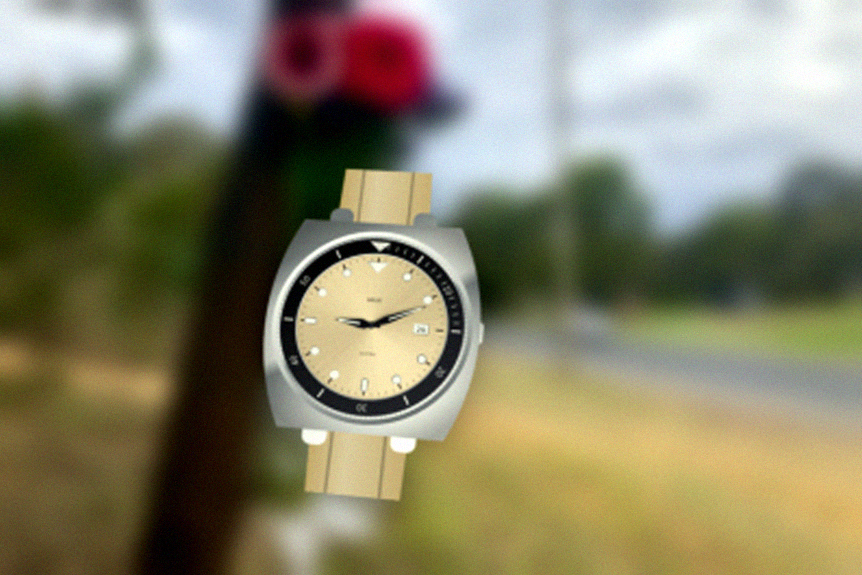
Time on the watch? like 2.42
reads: 9.11
